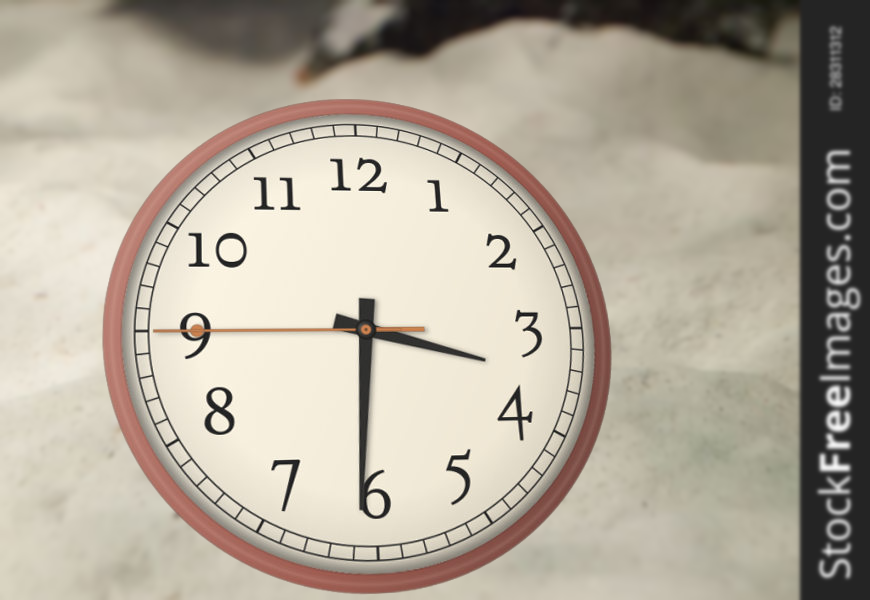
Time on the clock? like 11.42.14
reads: 3.30.45
